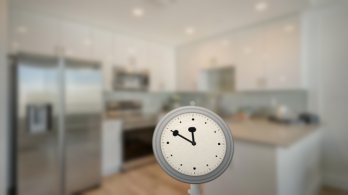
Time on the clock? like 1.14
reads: 11.50
